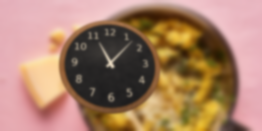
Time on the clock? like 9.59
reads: 11.07
